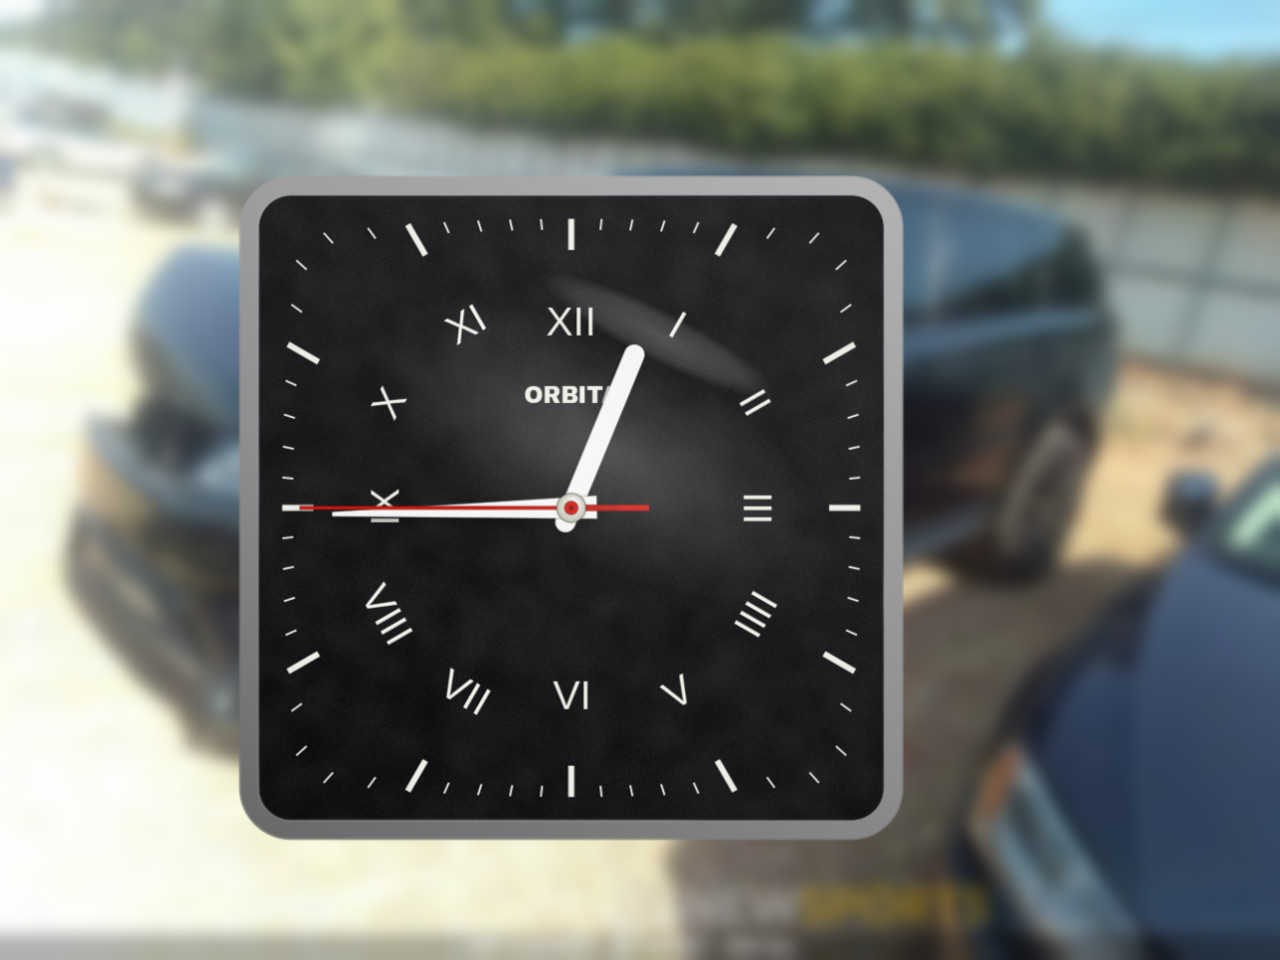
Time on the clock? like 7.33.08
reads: 12.44.45
